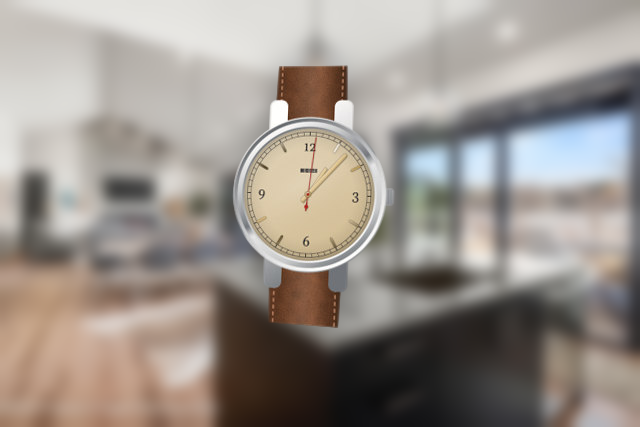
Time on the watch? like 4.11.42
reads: 1.07.01
